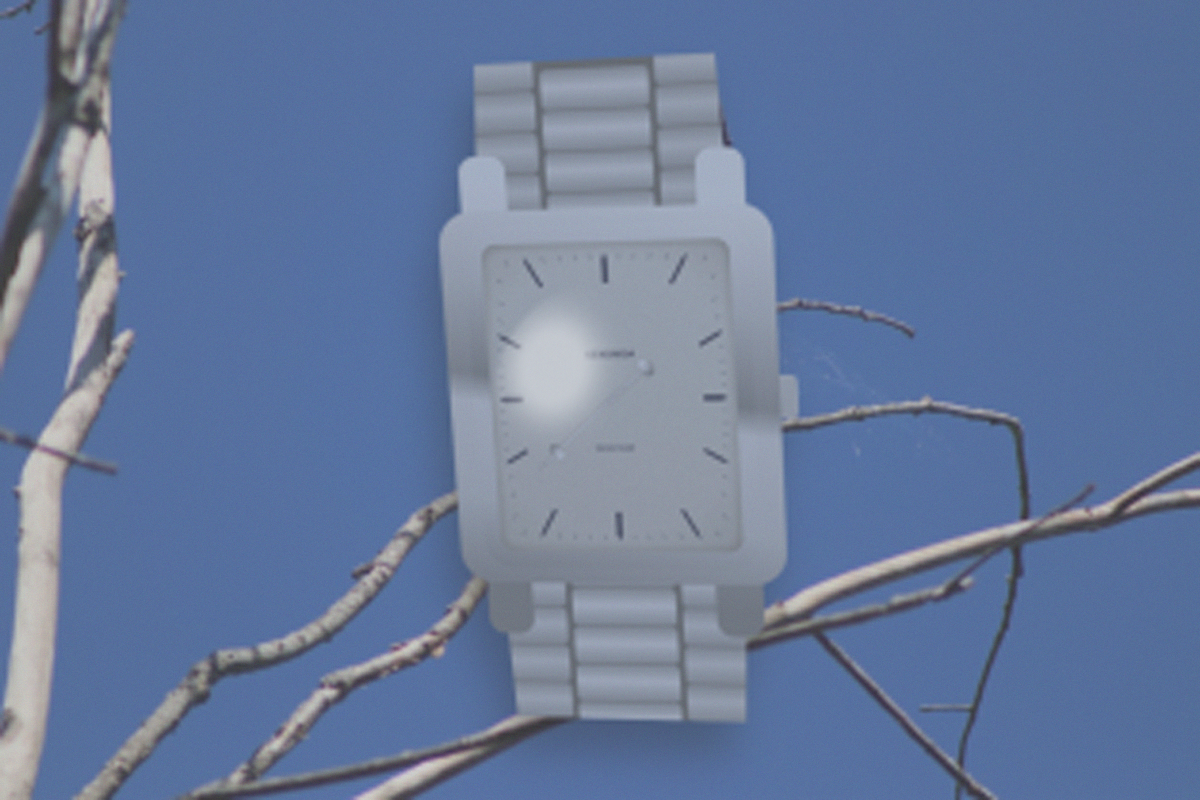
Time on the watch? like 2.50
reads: 1.38
